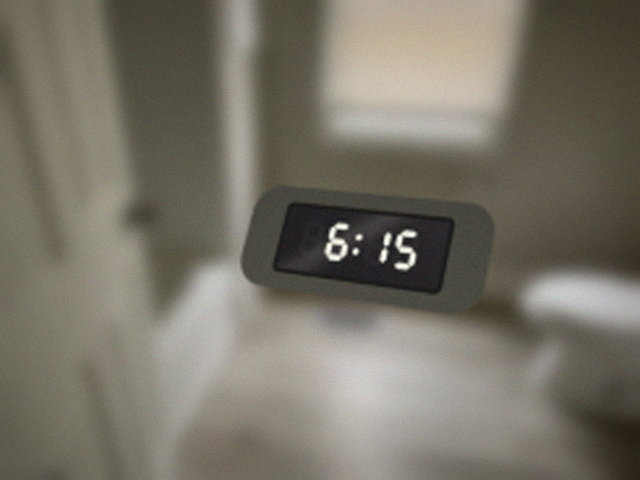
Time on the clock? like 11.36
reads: 6.15
